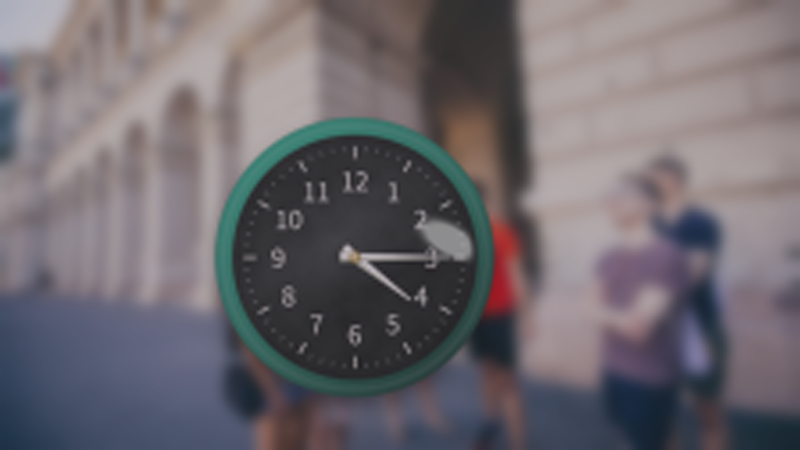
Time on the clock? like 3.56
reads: 4.15
